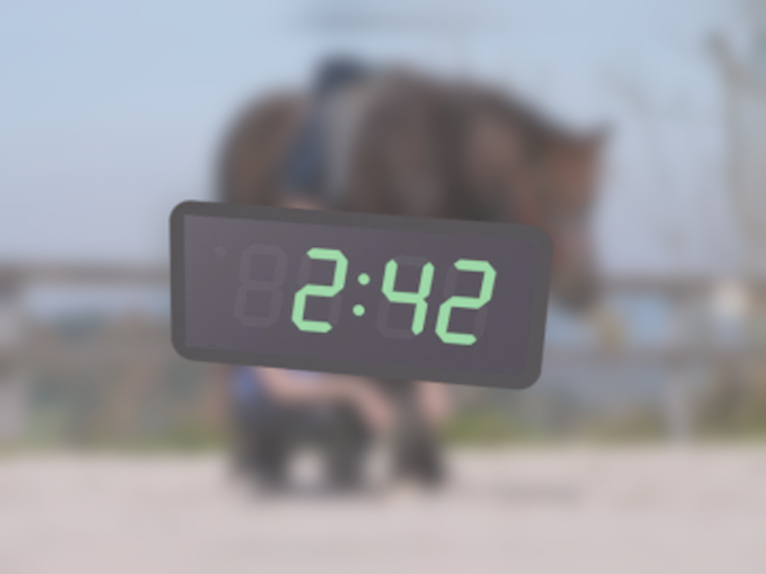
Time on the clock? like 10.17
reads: 2.42
